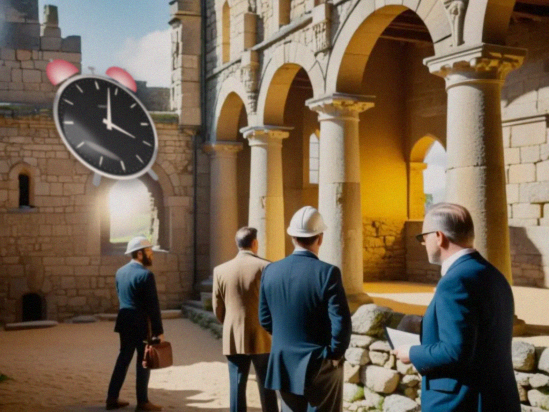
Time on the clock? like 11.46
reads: 4.03
